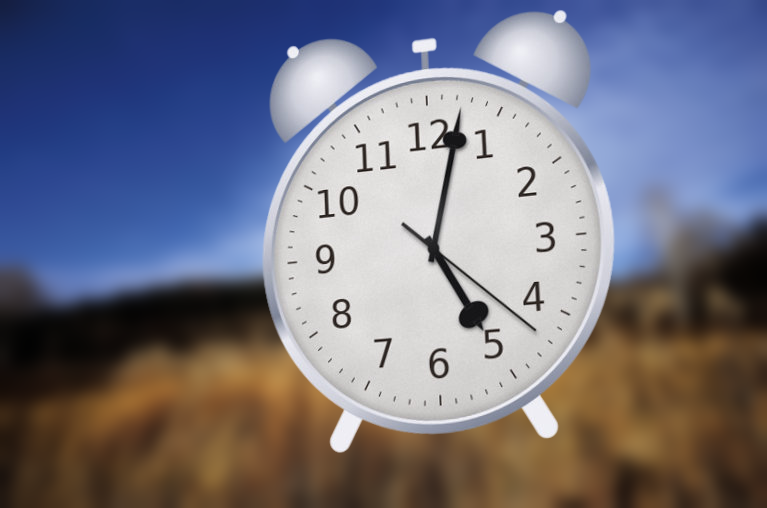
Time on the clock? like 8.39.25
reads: 5.02.22
